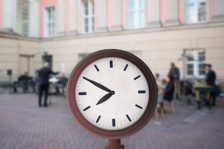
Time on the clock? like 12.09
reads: 7.50
